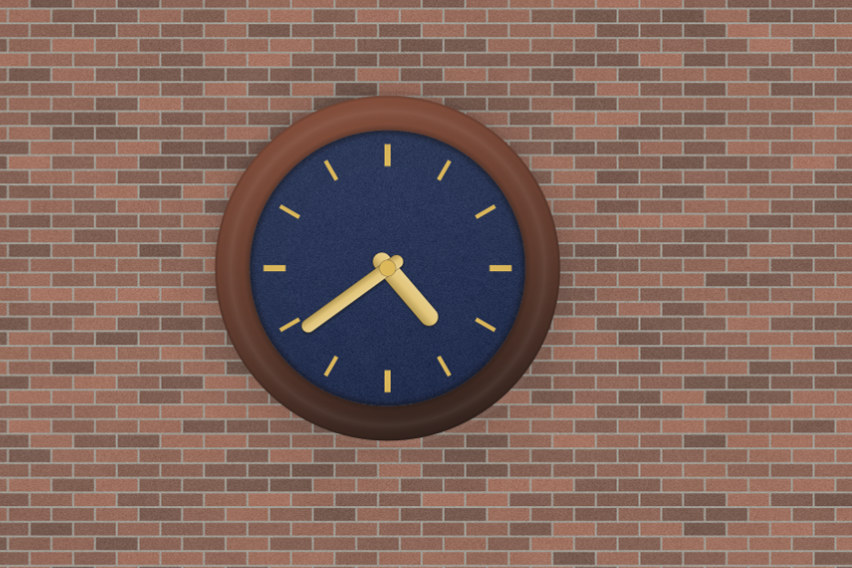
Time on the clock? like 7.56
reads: 4.39
